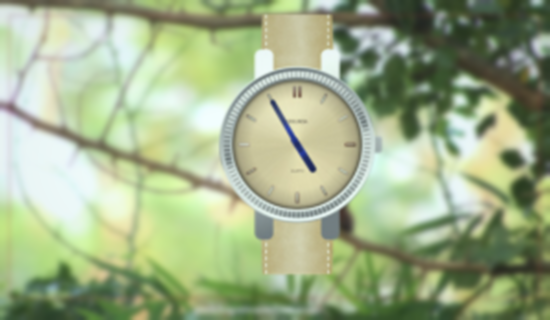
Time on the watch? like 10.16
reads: 4.55
